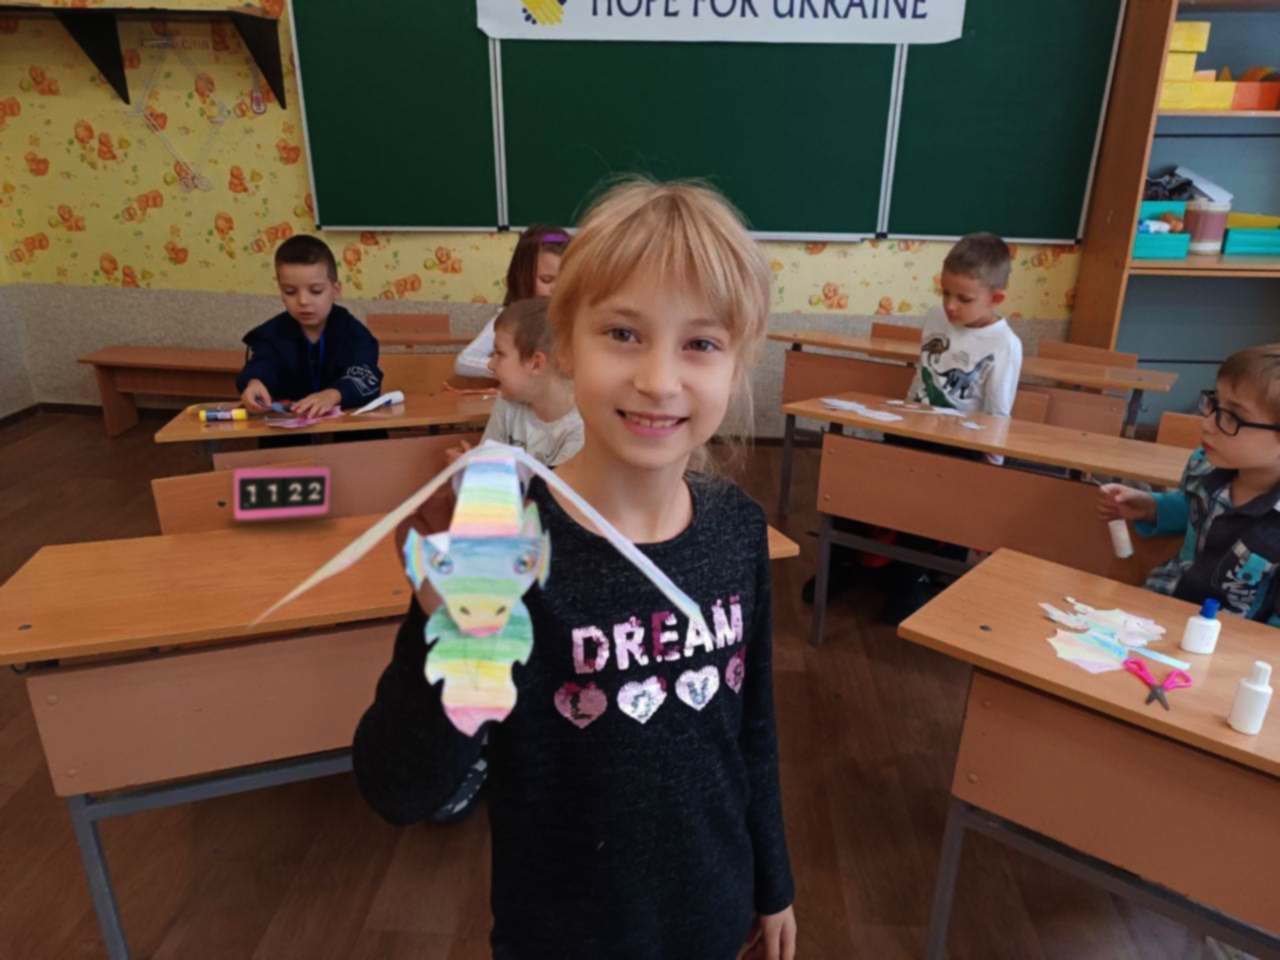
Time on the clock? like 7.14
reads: 11.22
